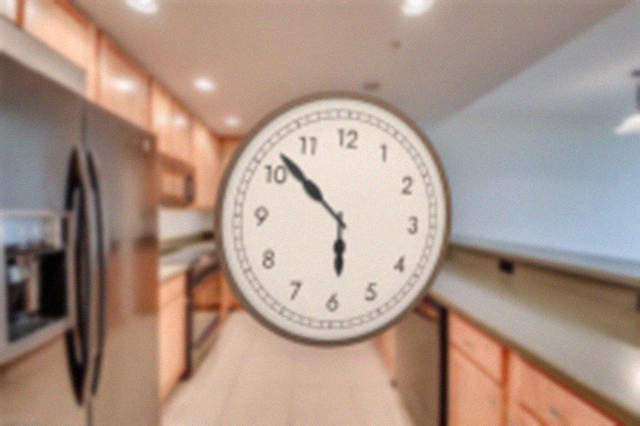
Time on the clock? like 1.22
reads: 5.52
